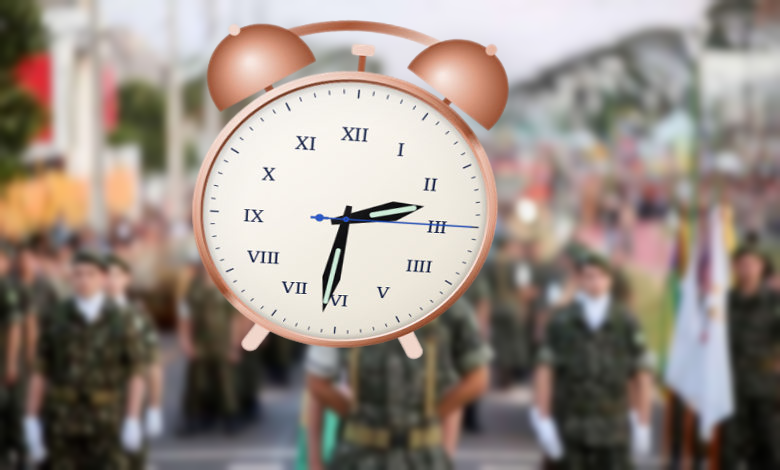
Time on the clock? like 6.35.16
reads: 2.31.15
